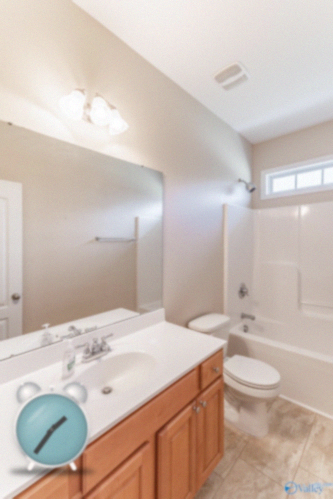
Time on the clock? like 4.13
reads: 1.36
